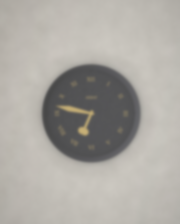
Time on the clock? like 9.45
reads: 6.47
